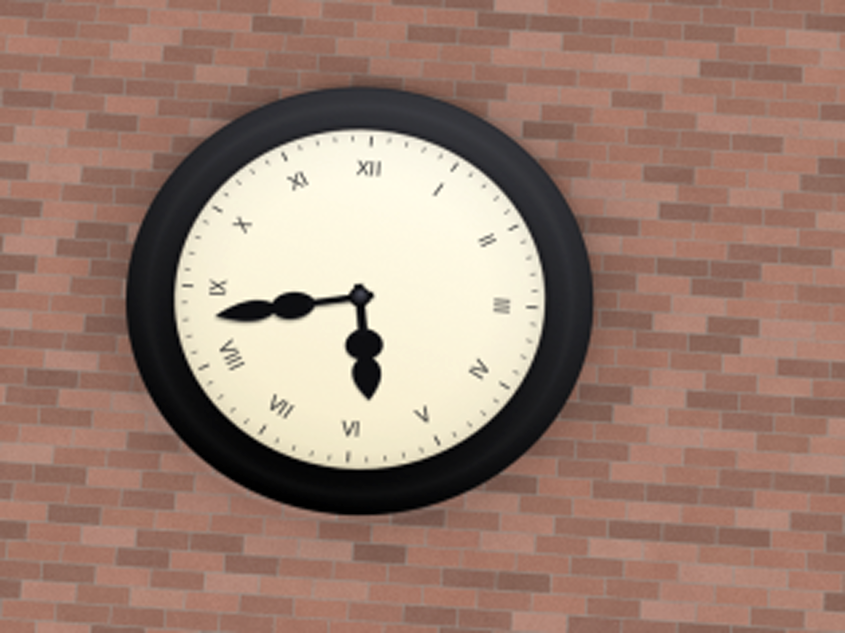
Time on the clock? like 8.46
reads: 5.43
